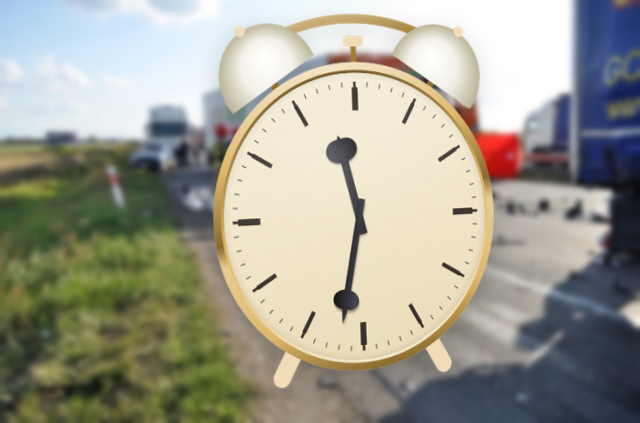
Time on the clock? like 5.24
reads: 11.32
